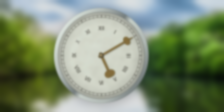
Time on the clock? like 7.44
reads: 5.10
